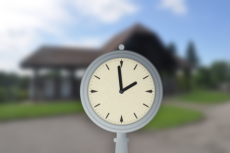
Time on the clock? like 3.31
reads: 1.59
